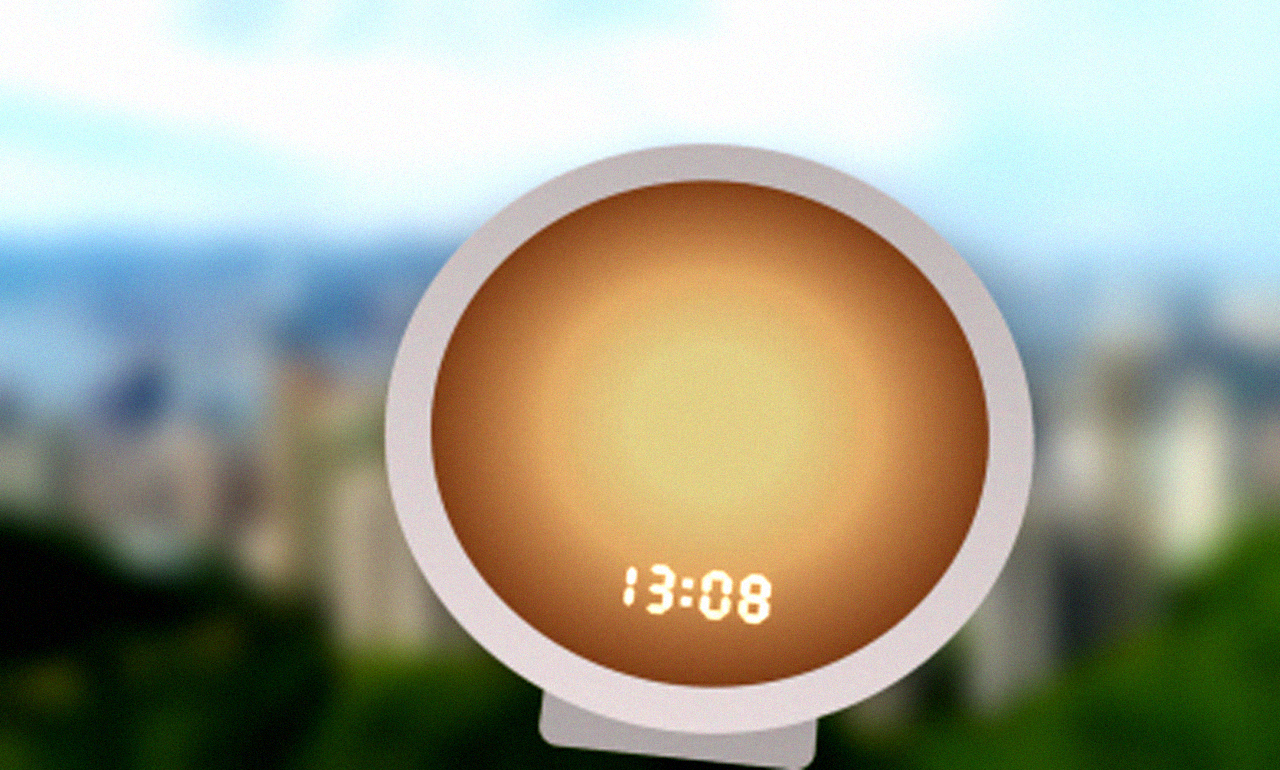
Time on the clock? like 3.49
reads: 13.08
